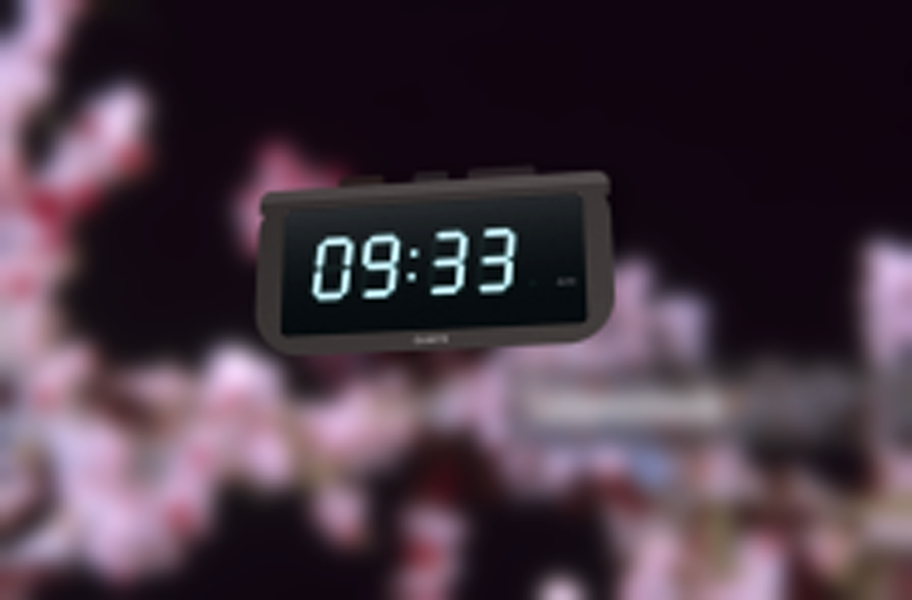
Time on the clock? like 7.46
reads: 9.33
